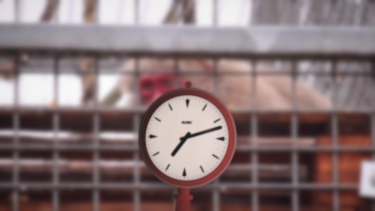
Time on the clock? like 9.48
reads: 7.12
